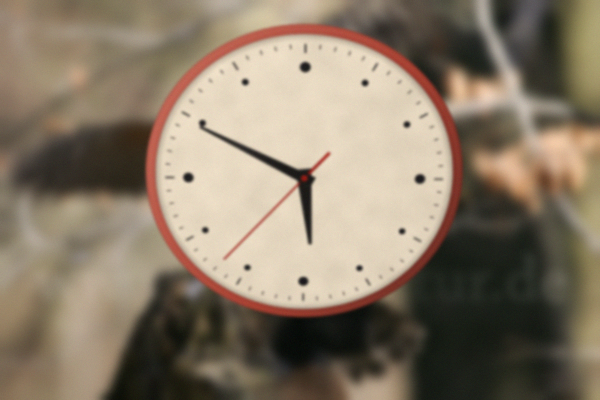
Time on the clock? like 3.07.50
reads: 5.49.37
